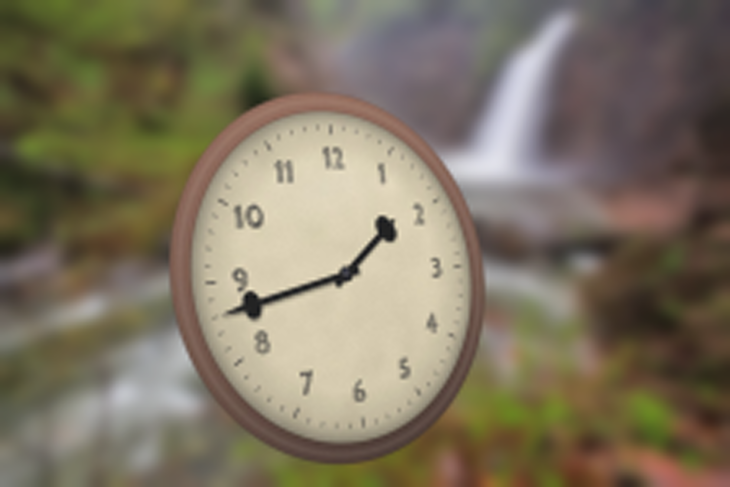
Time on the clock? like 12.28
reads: 1.43
